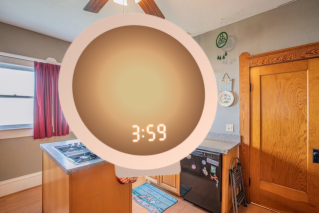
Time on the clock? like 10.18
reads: 3.59
